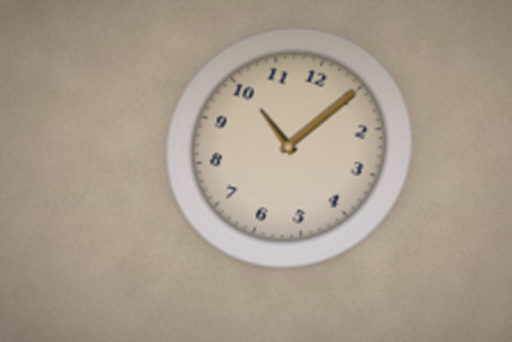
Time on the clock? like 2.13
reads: 10.05
